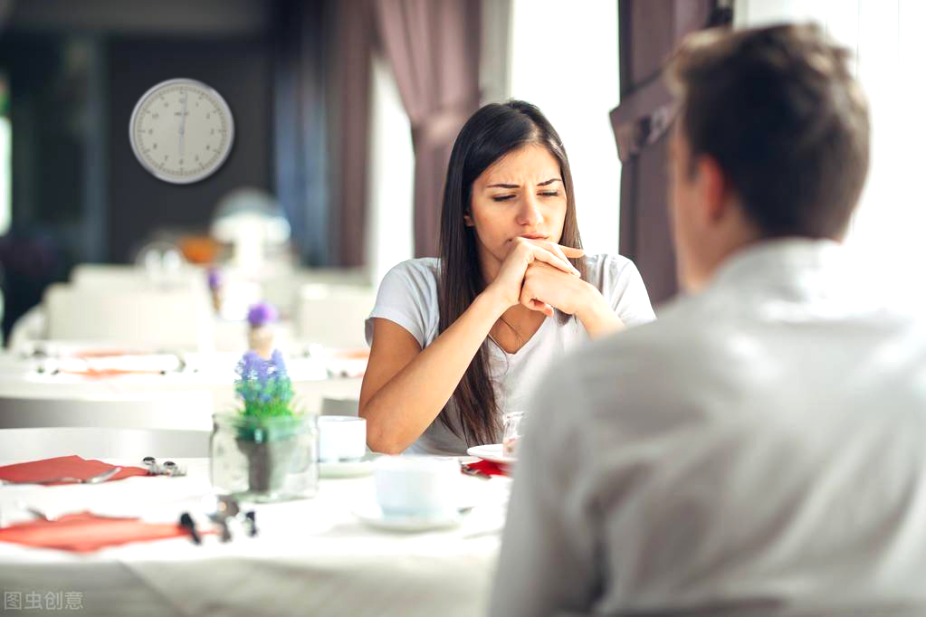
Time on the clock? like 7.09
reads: 6.01
